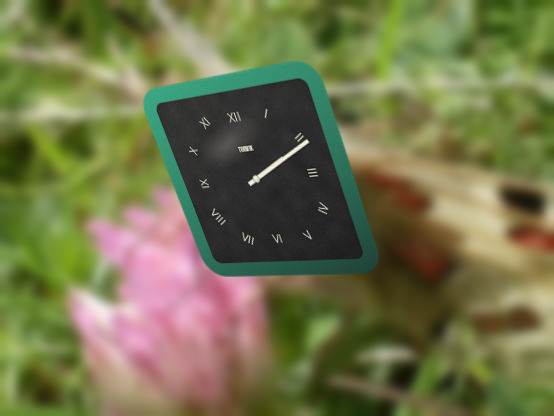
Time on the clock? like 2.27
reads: 2.11
